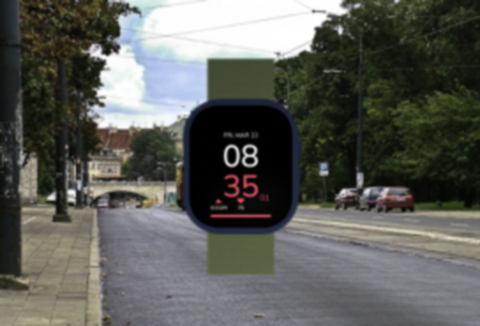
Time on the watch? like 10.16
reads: 8.35
